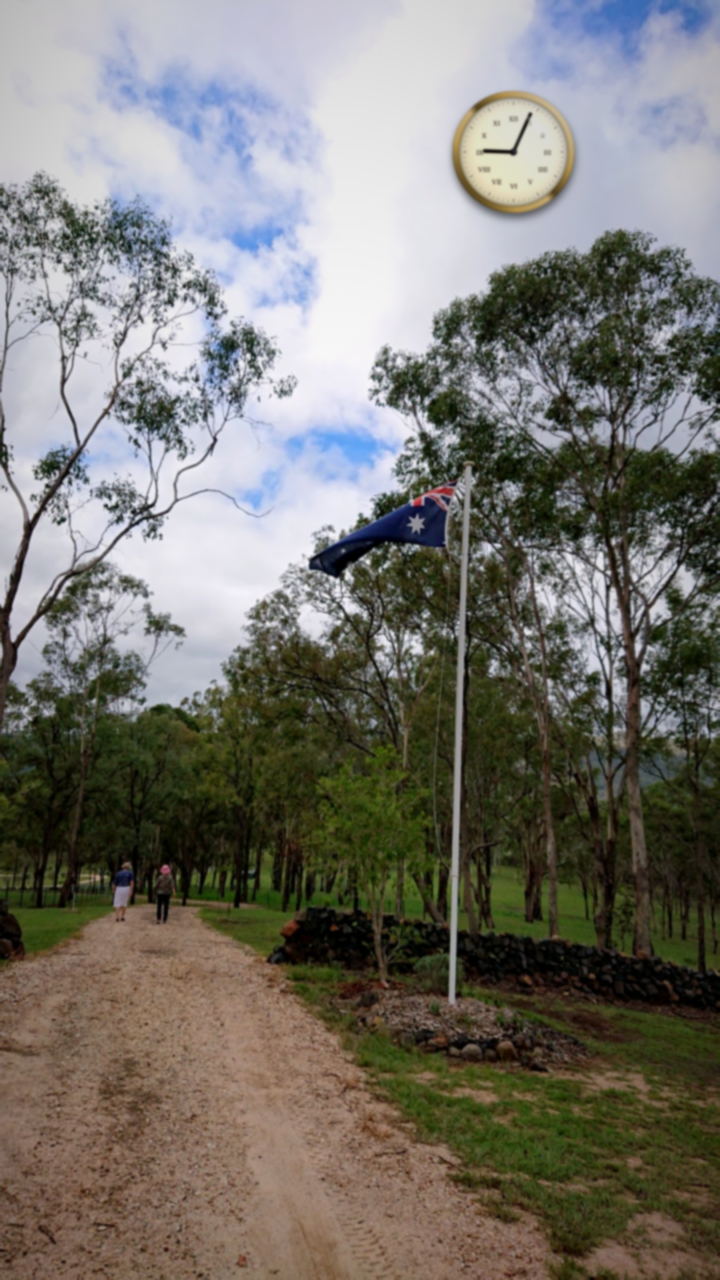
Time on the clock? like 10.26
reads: 9.04
